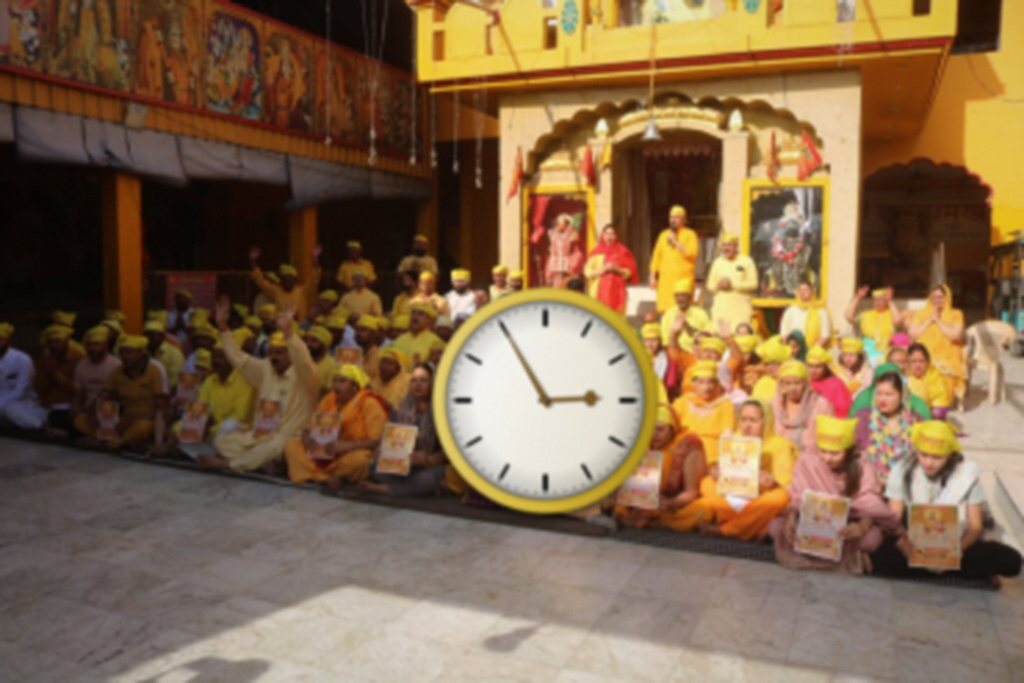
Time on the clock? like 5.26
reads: 2.55
